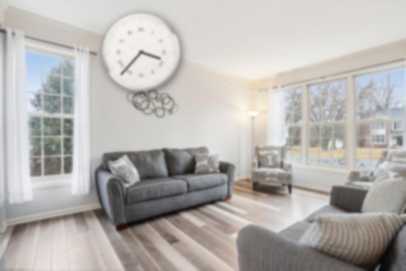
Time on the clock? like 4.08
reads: 3.37
